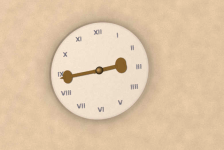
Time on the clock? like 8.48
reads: 2.44
